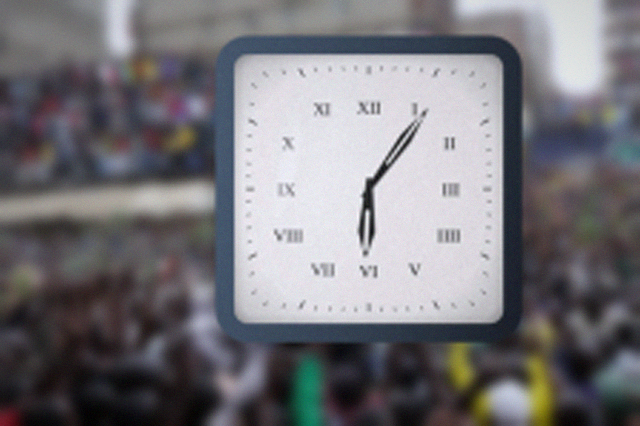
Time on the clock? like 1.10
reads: 6.06
